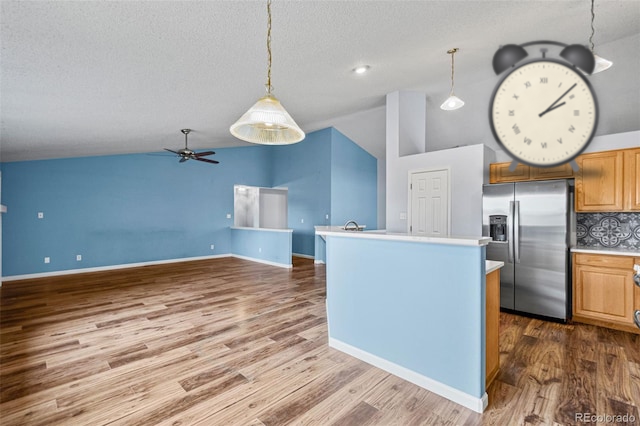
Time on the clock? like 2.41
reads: 2.08
